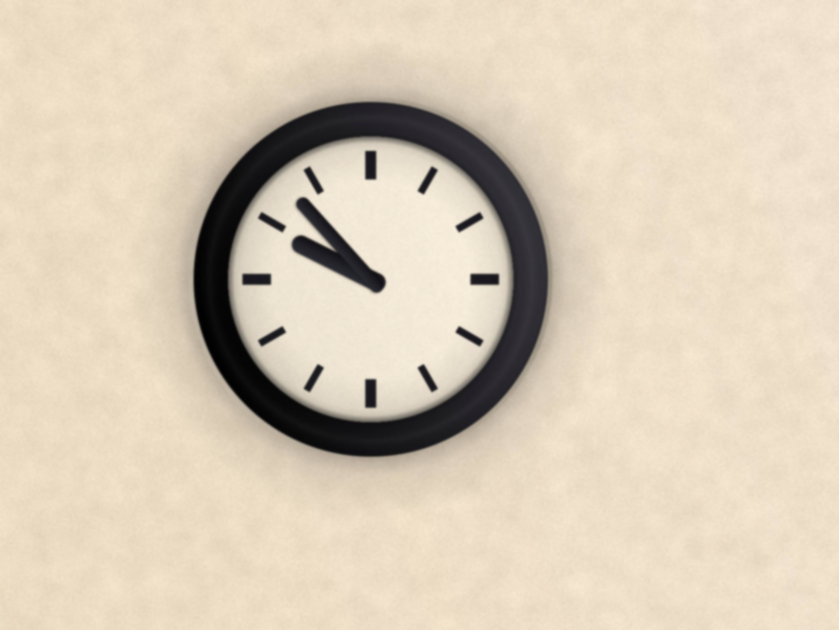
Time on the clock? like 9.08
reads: 9.53
